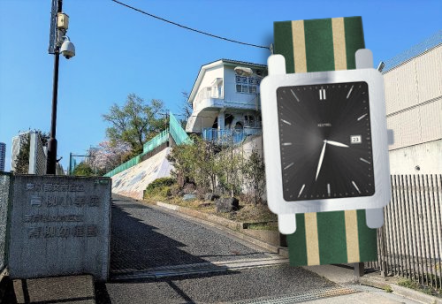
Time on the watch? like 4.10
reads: 3.33
